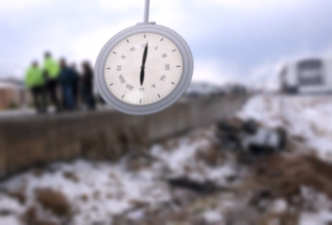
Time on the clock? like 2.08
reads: 6.01
